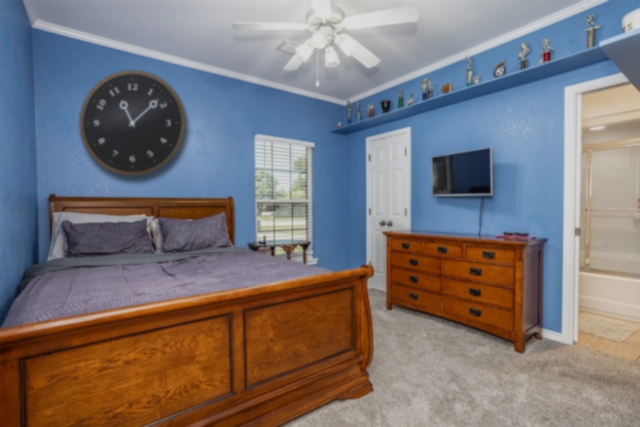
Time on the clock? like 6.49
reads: 11.08
